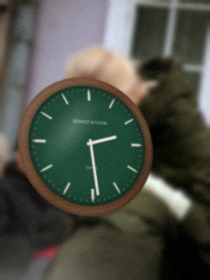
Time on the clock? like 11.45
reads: 2.29
